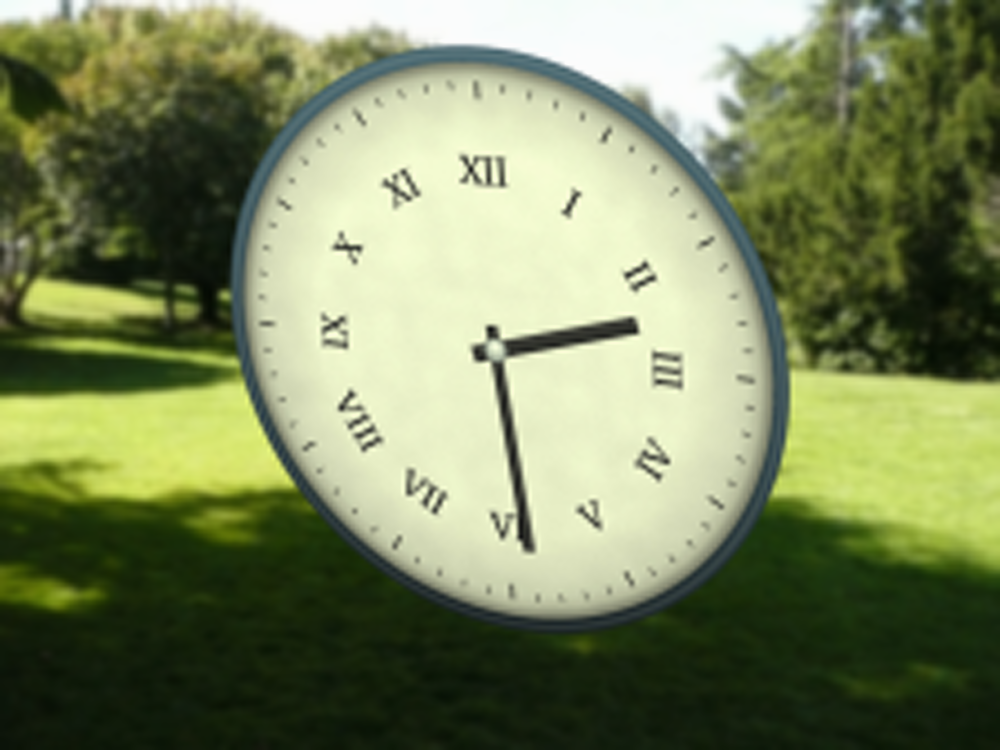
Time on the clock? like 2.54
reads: 2.29
